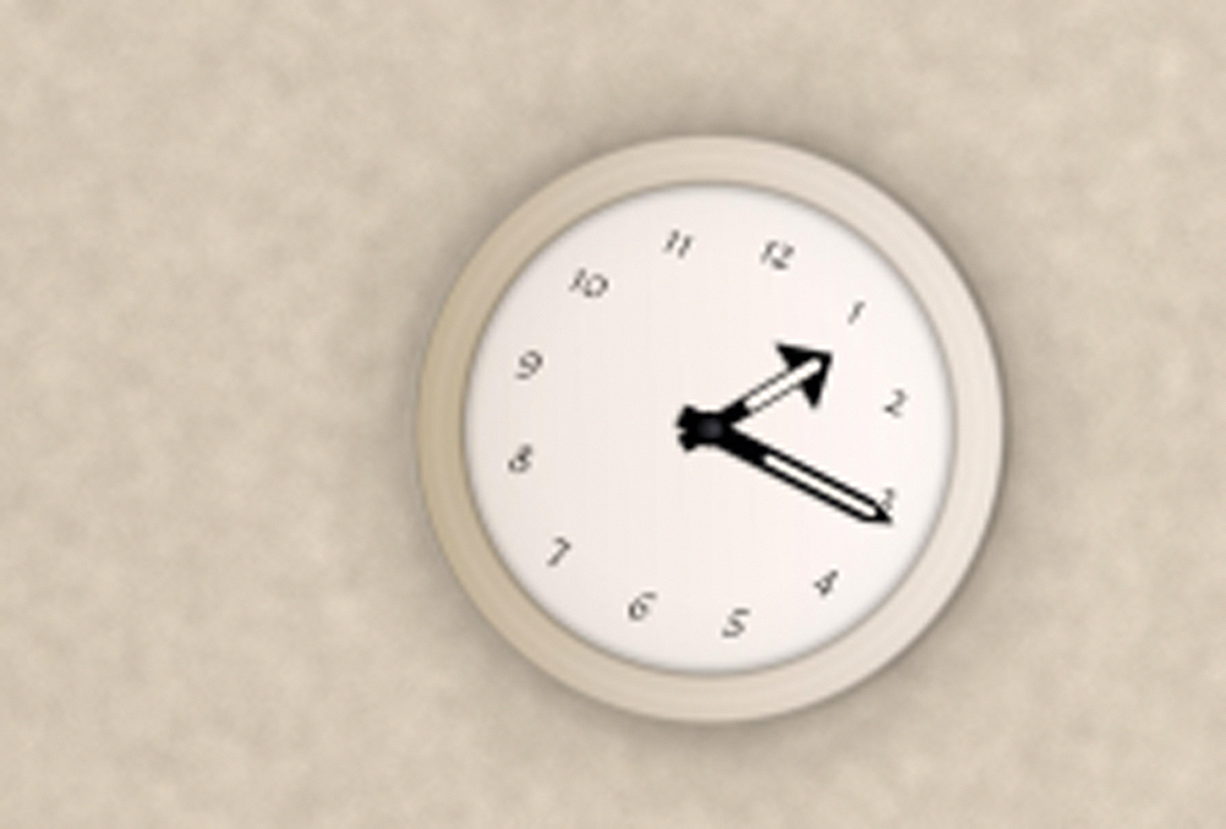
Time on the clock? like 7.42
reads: 1.16
